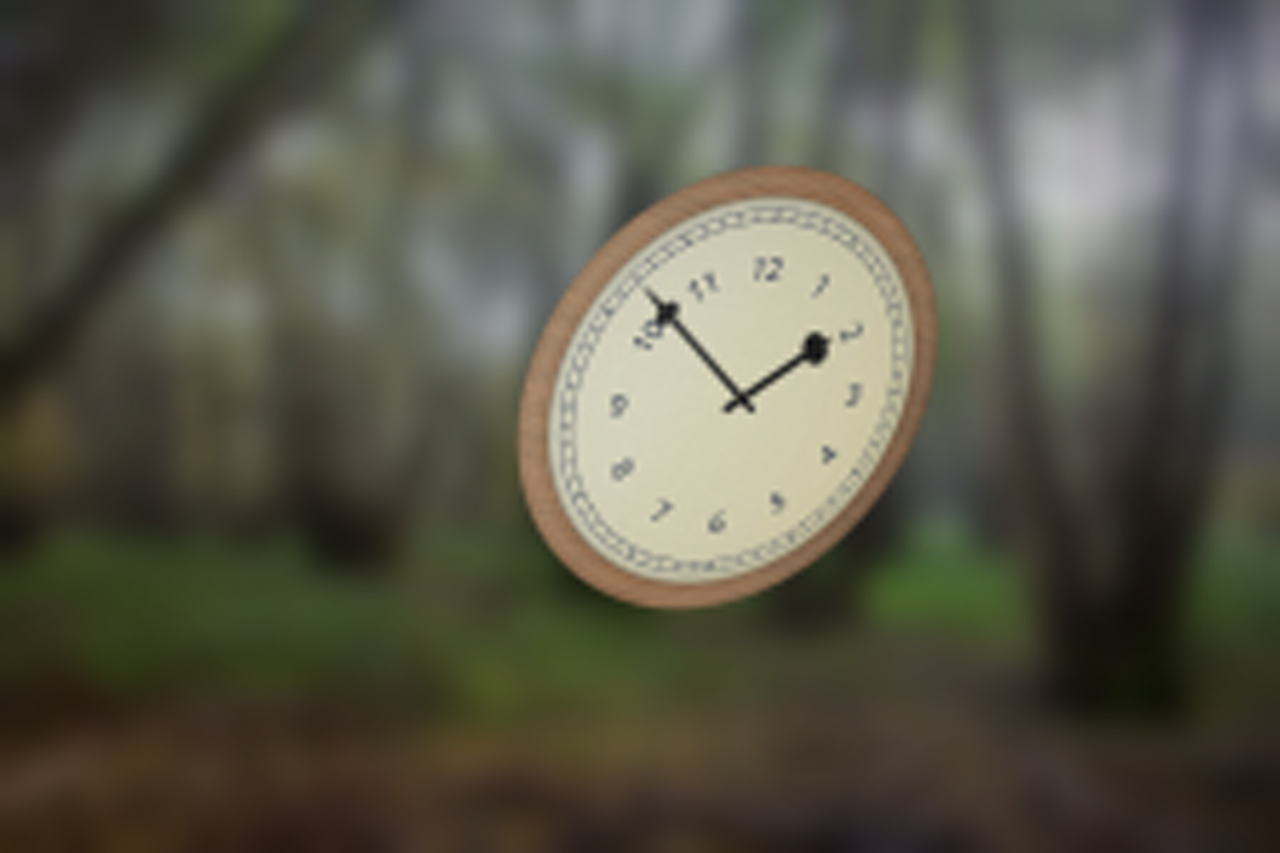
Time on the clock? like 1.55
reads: 1.52
